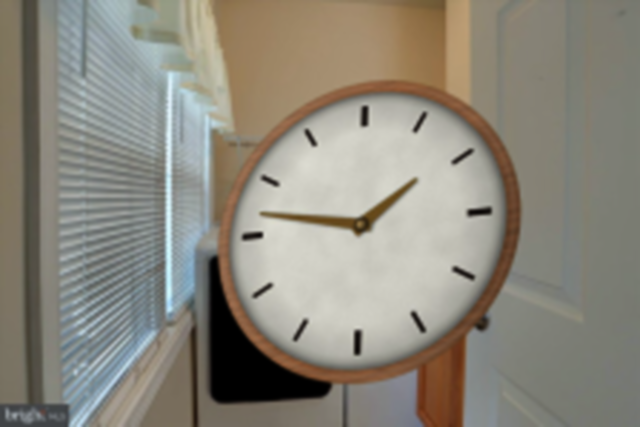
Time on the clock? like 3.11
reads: 1.47
